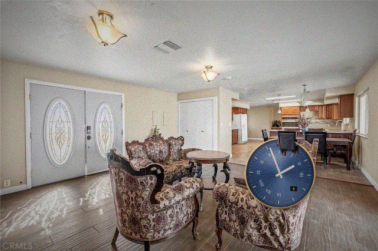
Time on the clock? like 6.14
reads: 1.56
